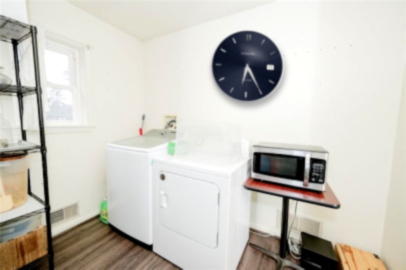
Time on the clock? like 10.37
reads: 6.25
